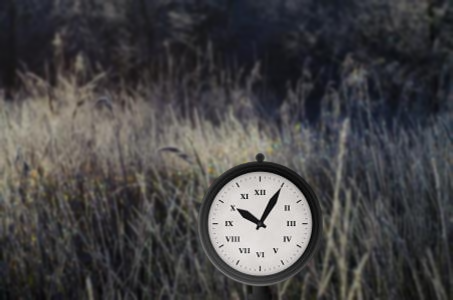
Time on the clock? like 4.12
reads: 10.05
